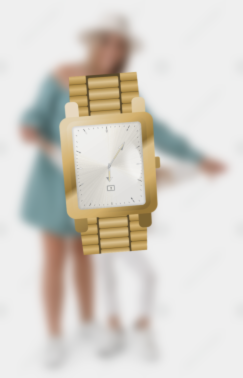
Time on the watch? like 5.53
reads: 6.06
